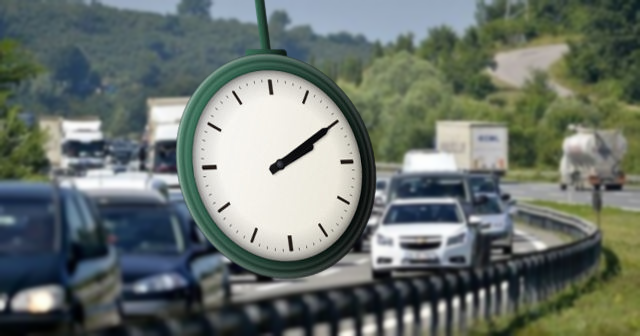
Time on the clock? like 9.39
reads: 2.10
